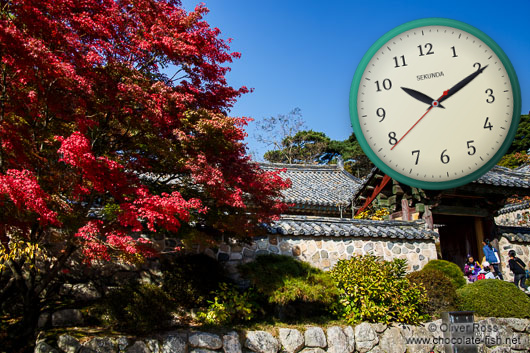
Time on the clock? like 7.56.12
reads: 10.10.39
